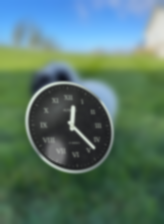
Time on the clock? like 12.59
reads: 12.23
